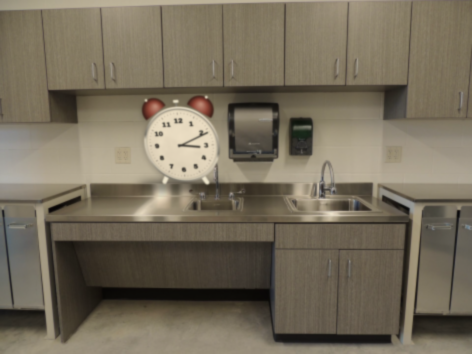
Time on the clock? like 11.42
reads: 3.11
